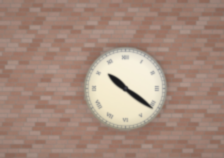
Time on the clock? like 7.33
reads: 10.21
